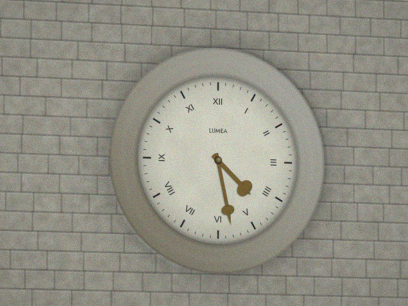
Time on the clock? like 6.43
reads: 4.28
